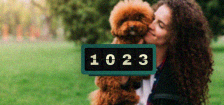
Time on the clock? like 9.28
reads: 10.23
